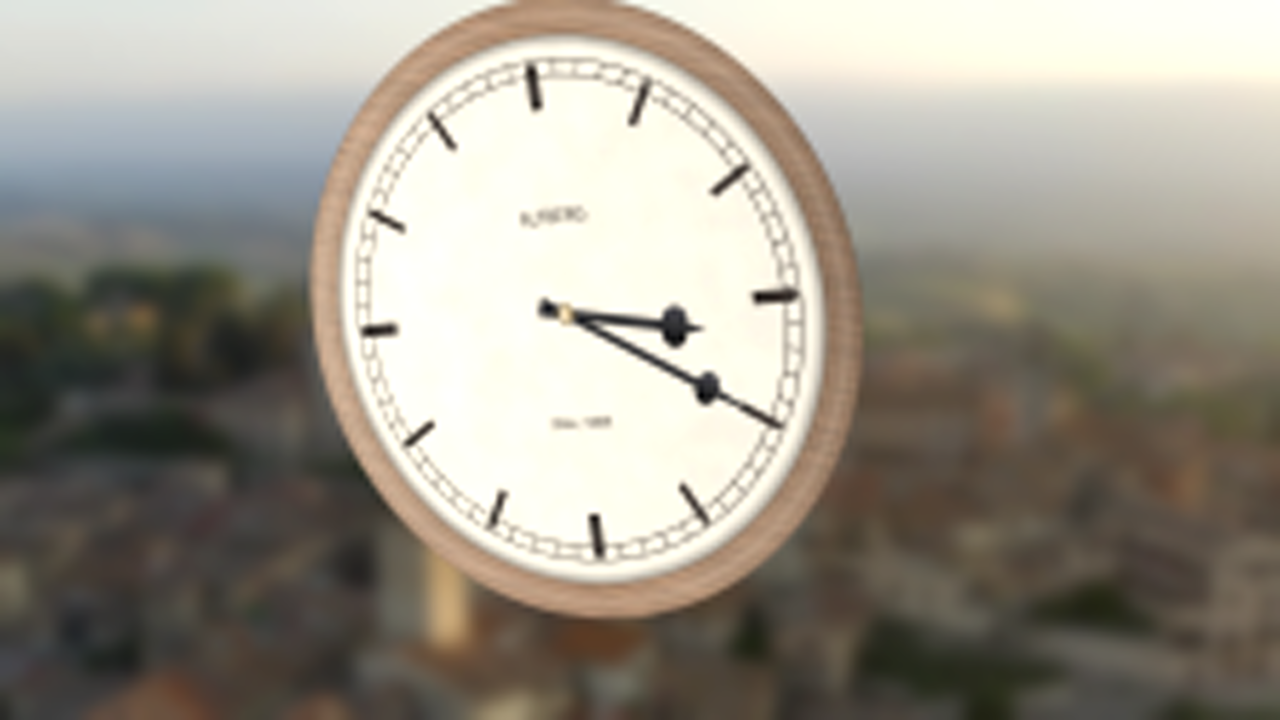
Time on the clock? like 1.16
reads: 3.20
